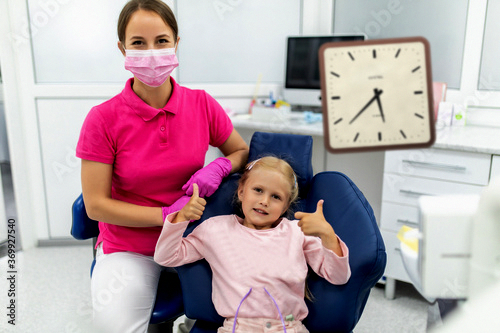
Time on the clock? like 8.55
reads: 5.38
